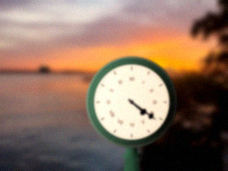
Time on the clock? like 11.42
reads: 4.21
